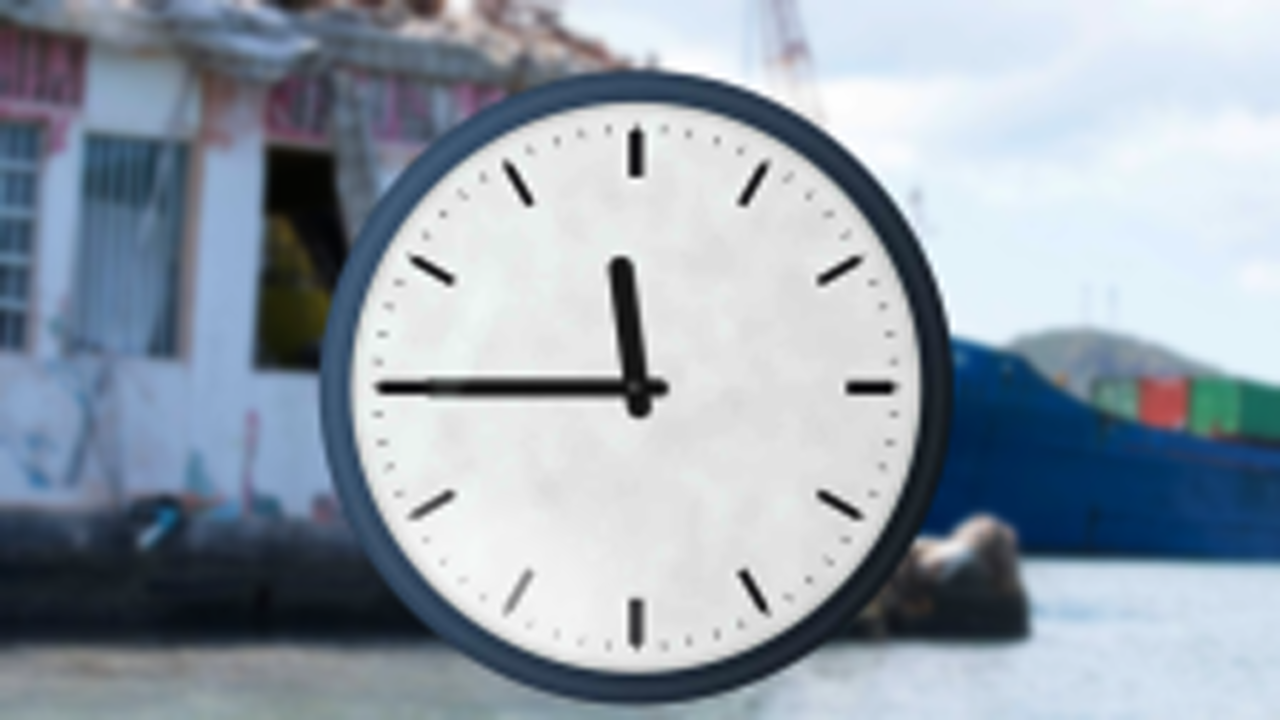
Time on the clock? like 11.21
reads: 11.45
